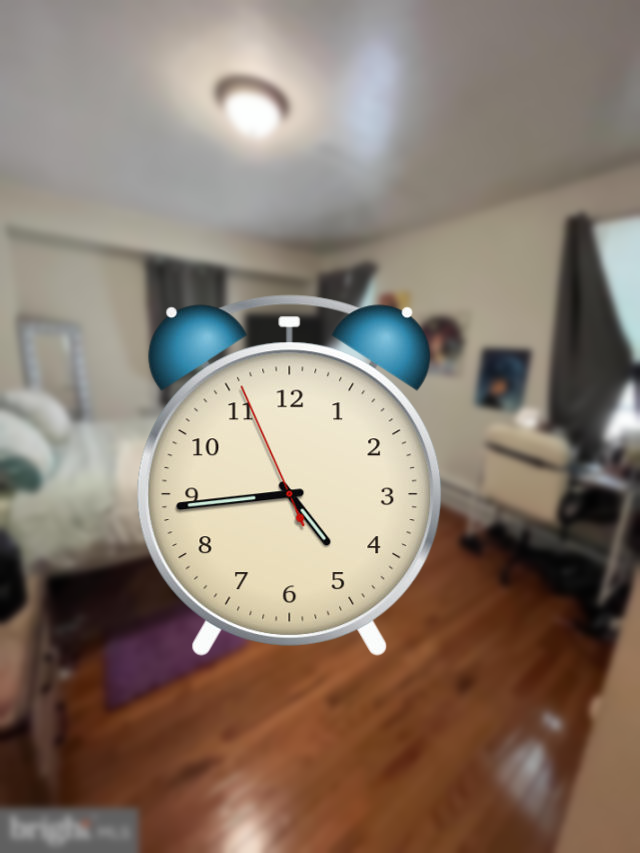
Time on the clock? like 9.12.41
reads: 4.43.56
